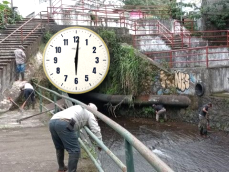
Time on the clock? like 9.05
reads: 6.01
